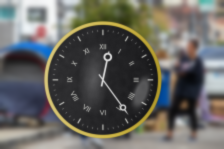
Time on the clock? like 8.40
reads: 12.24
